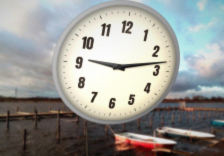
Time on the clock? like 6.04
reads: 9.13
